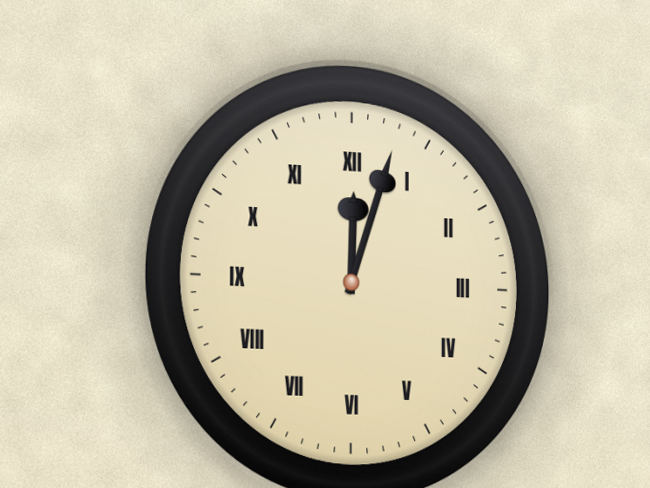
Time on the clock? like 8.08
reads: 12.03
